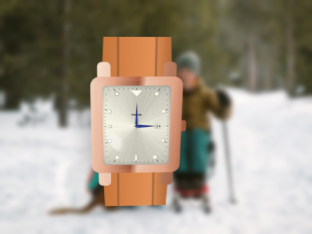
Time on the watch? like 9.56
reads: 3.00
